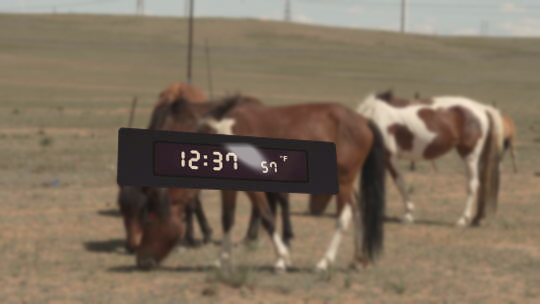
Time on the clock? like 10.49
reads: 12.37
